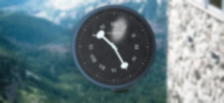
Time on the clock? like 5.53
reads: 10.25
